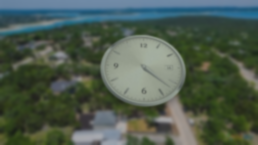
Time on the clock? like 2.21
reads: 4.22
